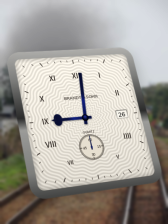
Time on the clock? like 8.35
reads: 9.01
